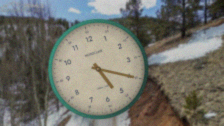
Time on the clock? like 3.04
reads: 5.20
